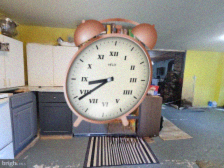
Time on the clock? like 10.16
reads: 8.39
